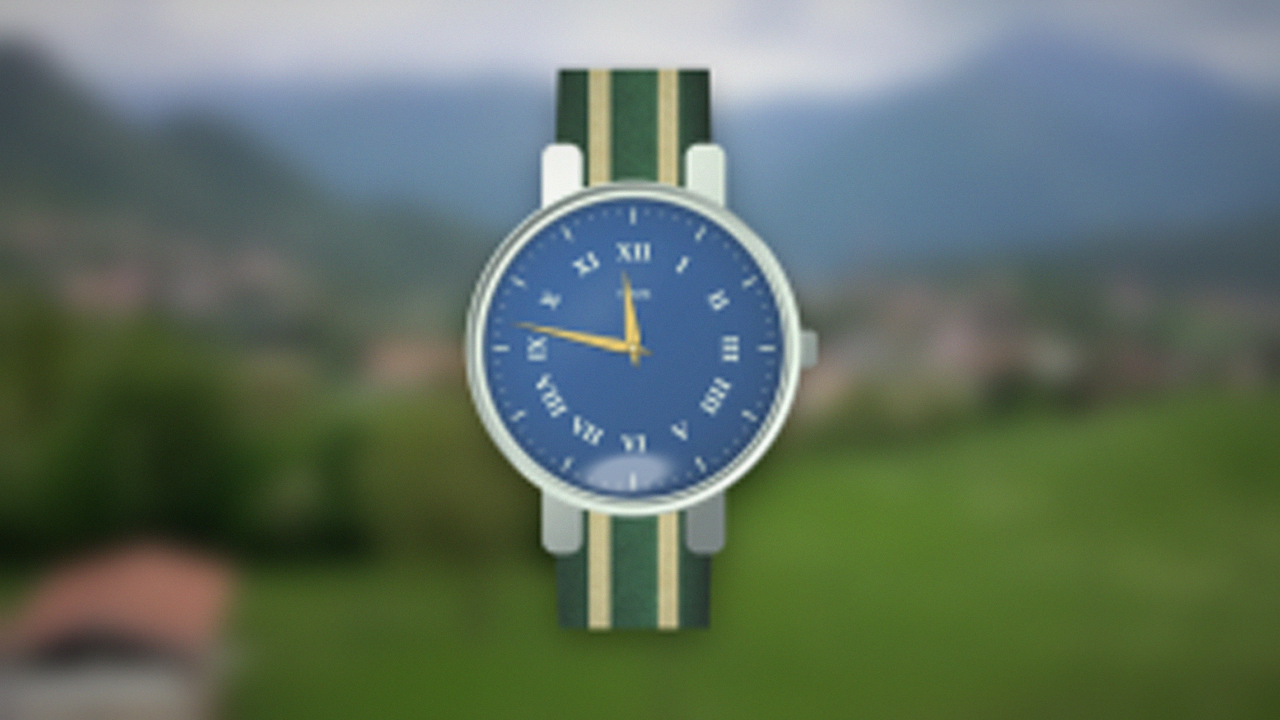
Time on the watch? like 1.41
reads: 11.47
